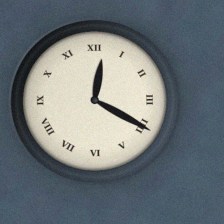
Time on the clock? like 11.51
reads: 12.20
